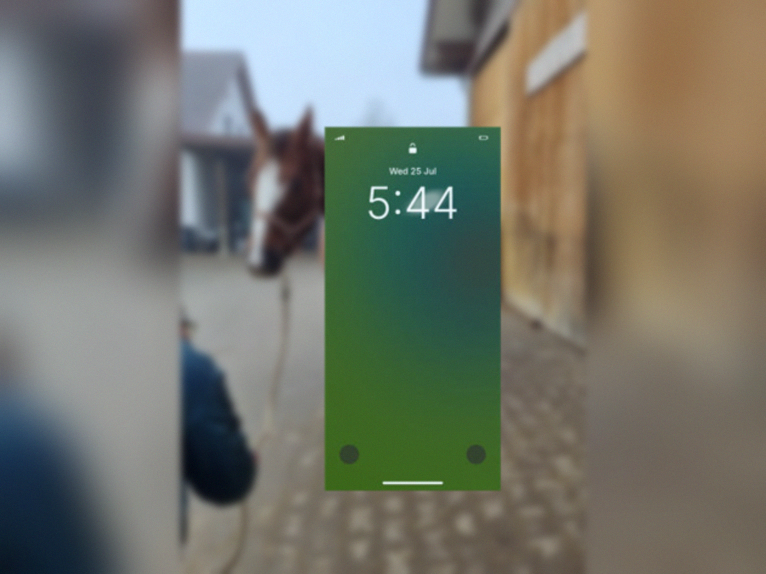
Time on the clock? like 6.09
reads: 5.44
